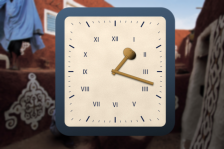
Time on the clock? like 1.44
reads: 1.18
